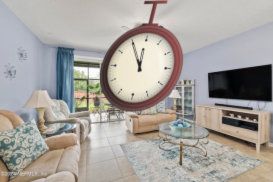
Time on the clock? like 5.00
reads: 11.55
